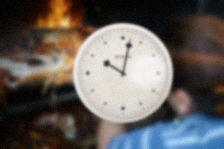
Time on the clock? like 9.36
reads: 10.02
